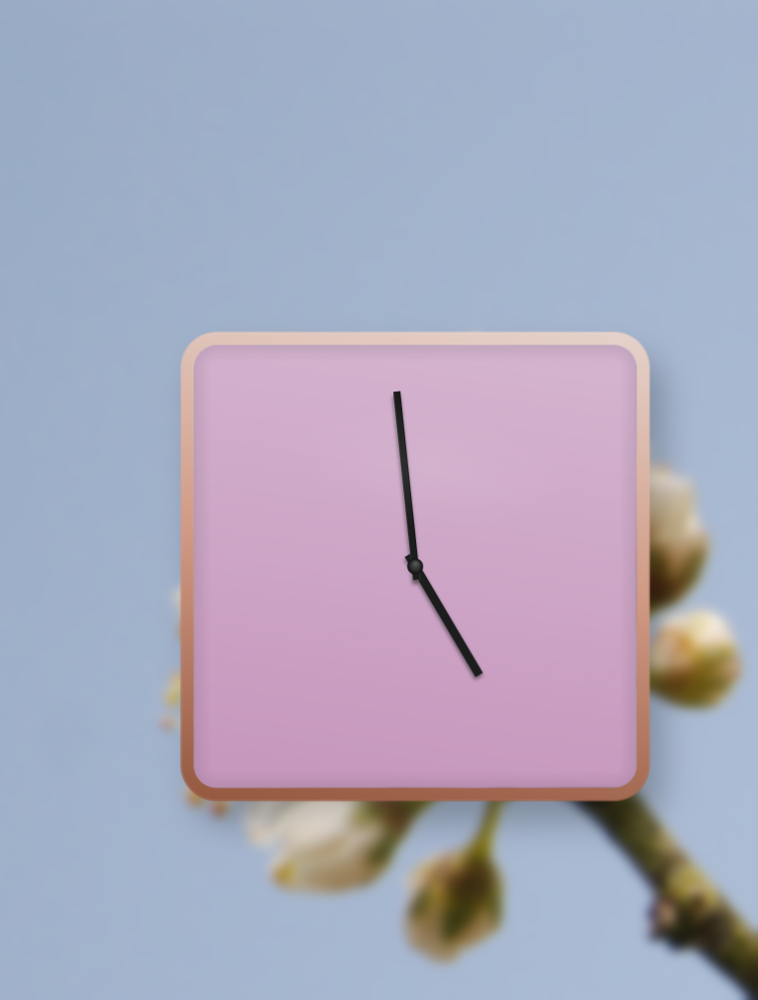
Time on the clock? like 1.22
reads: 4.59
